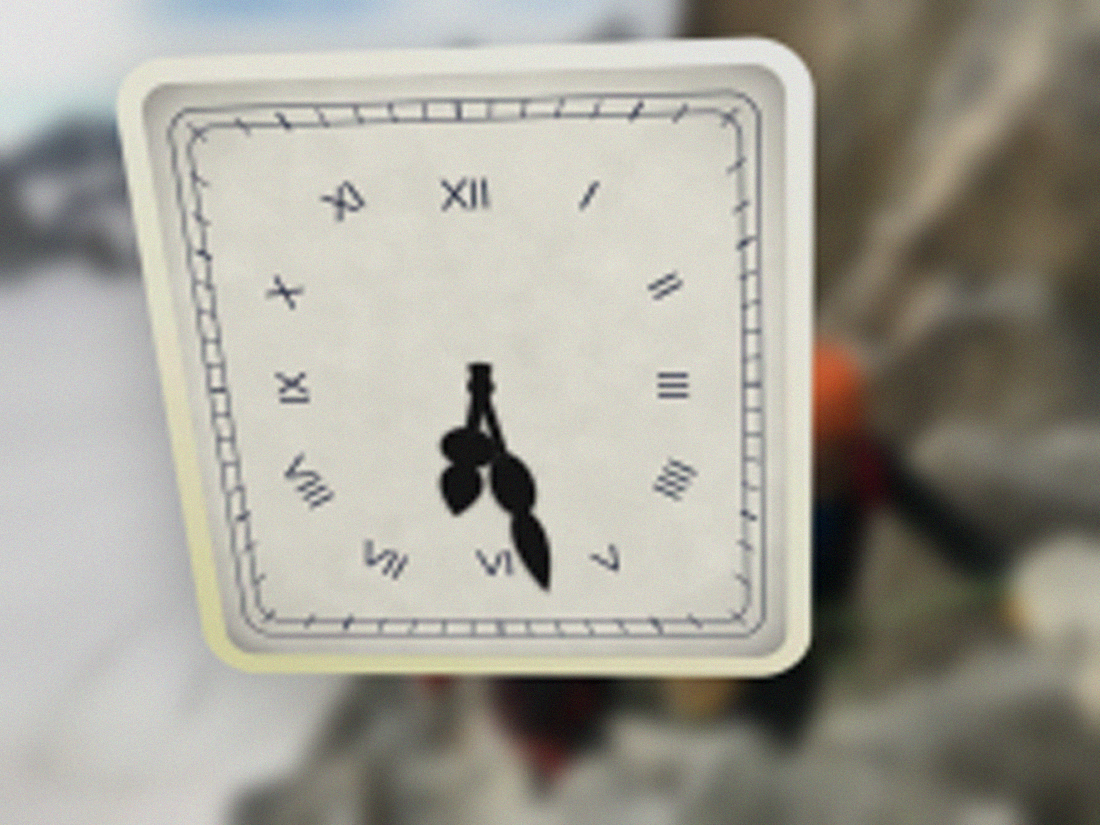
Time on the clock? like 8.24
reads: 6.28
